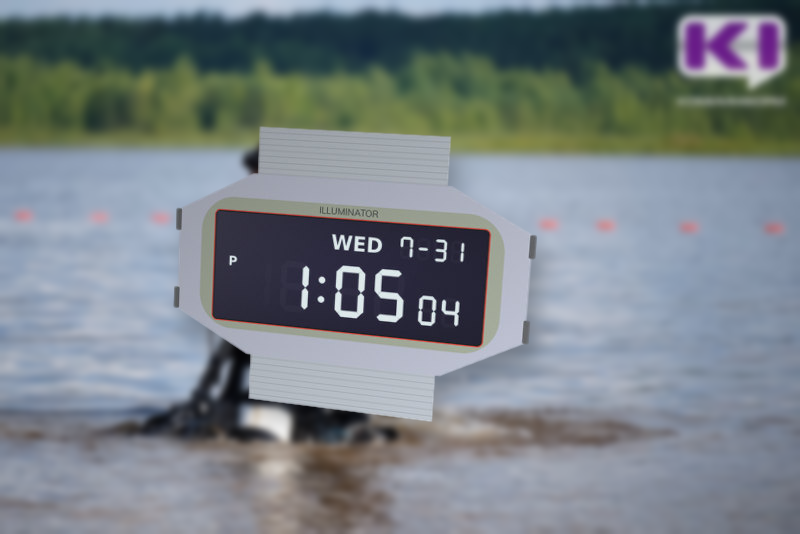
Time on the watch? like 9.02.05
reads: 1.05.04
